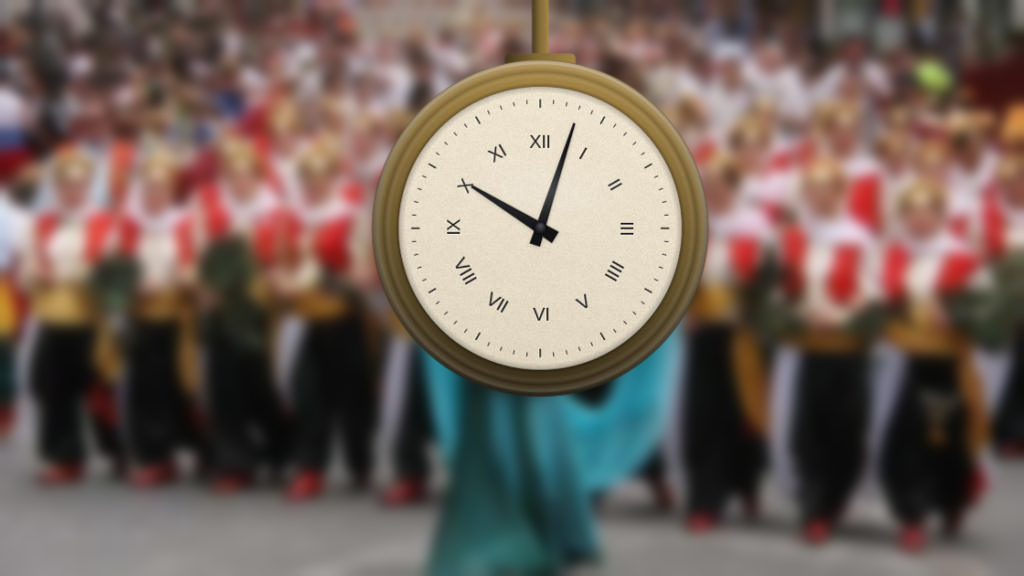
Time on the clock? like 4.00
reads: 10.03
